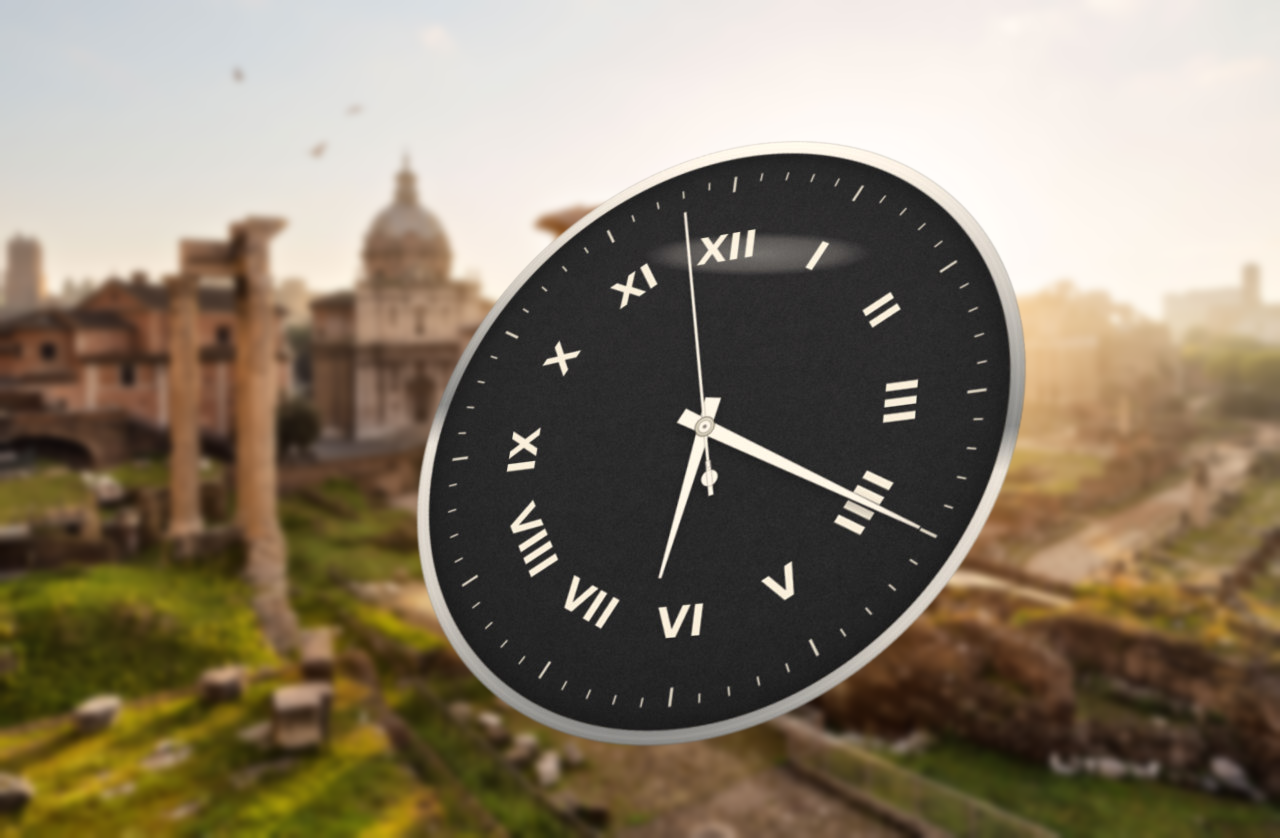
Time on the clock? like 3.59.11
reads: 6.19.58
